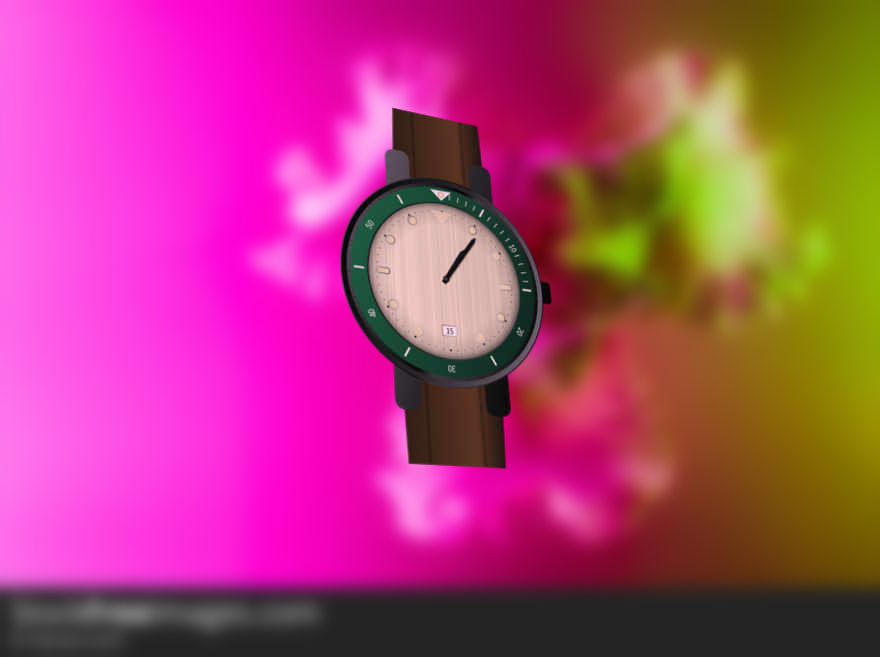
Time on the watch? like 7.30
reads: 1.06
